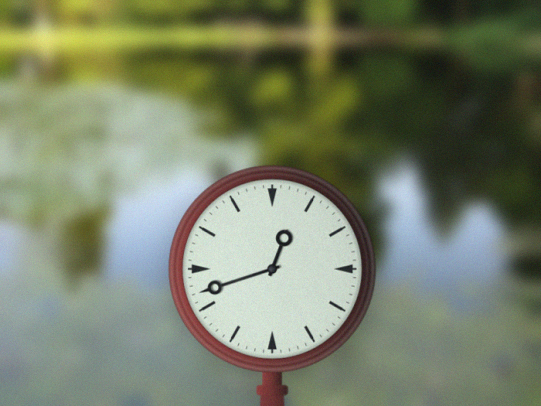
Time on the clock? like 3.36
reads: 12.42
